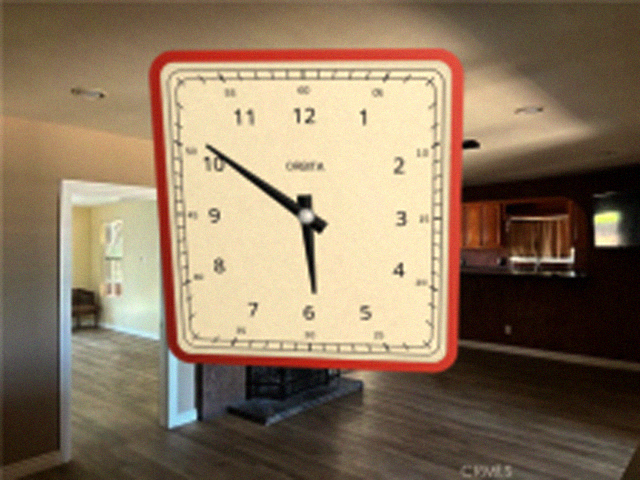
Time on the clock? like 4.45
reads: 5.51
